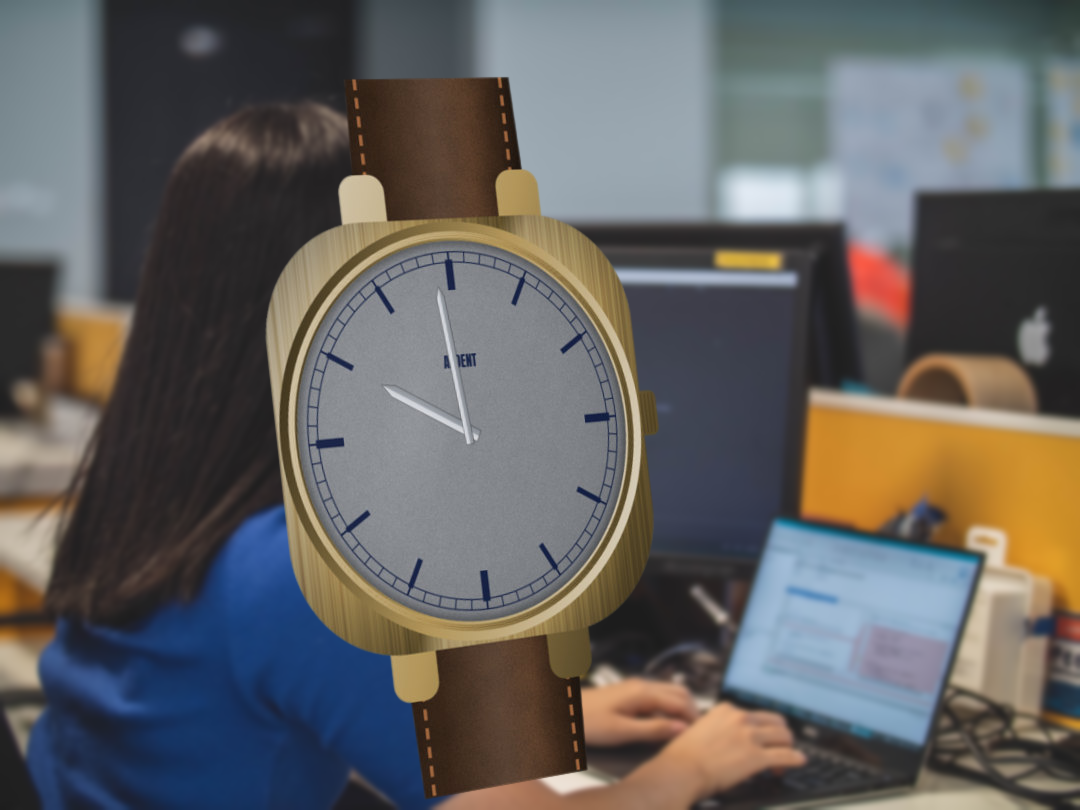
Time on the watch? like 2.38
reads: 9.59
